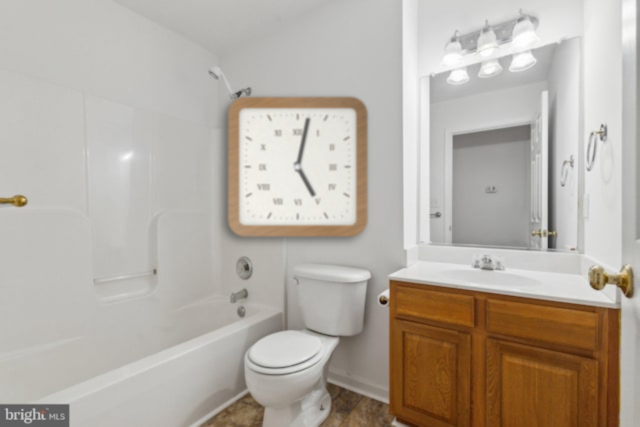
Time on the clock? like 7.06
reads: 5.02
